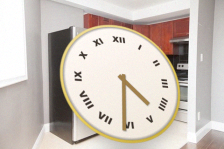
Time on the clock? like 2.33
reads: 4.31
